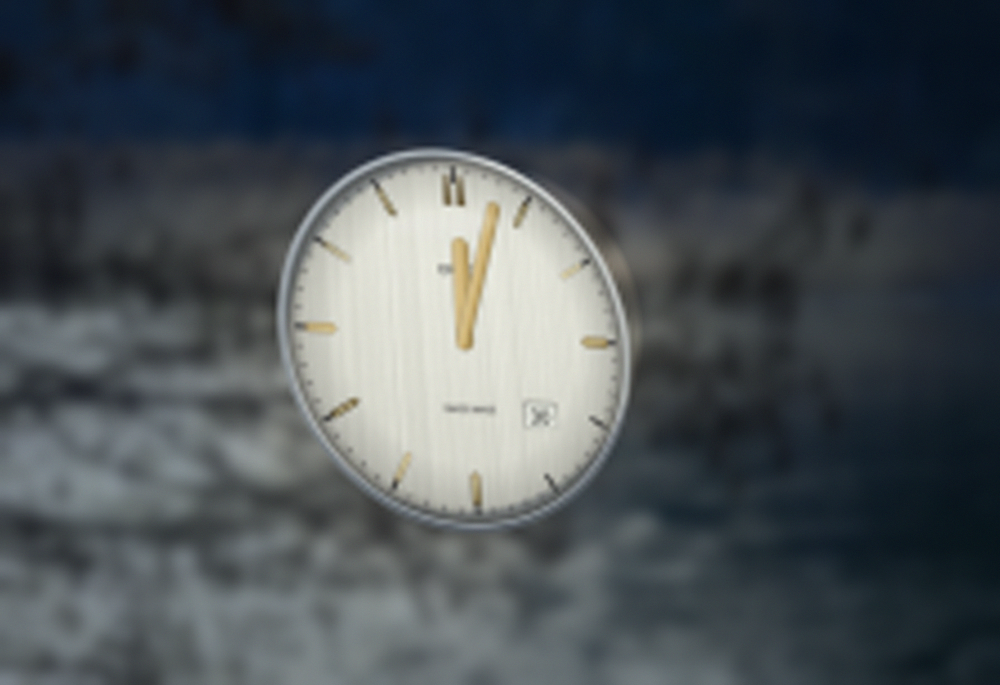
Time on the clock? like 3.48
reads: 12.03
